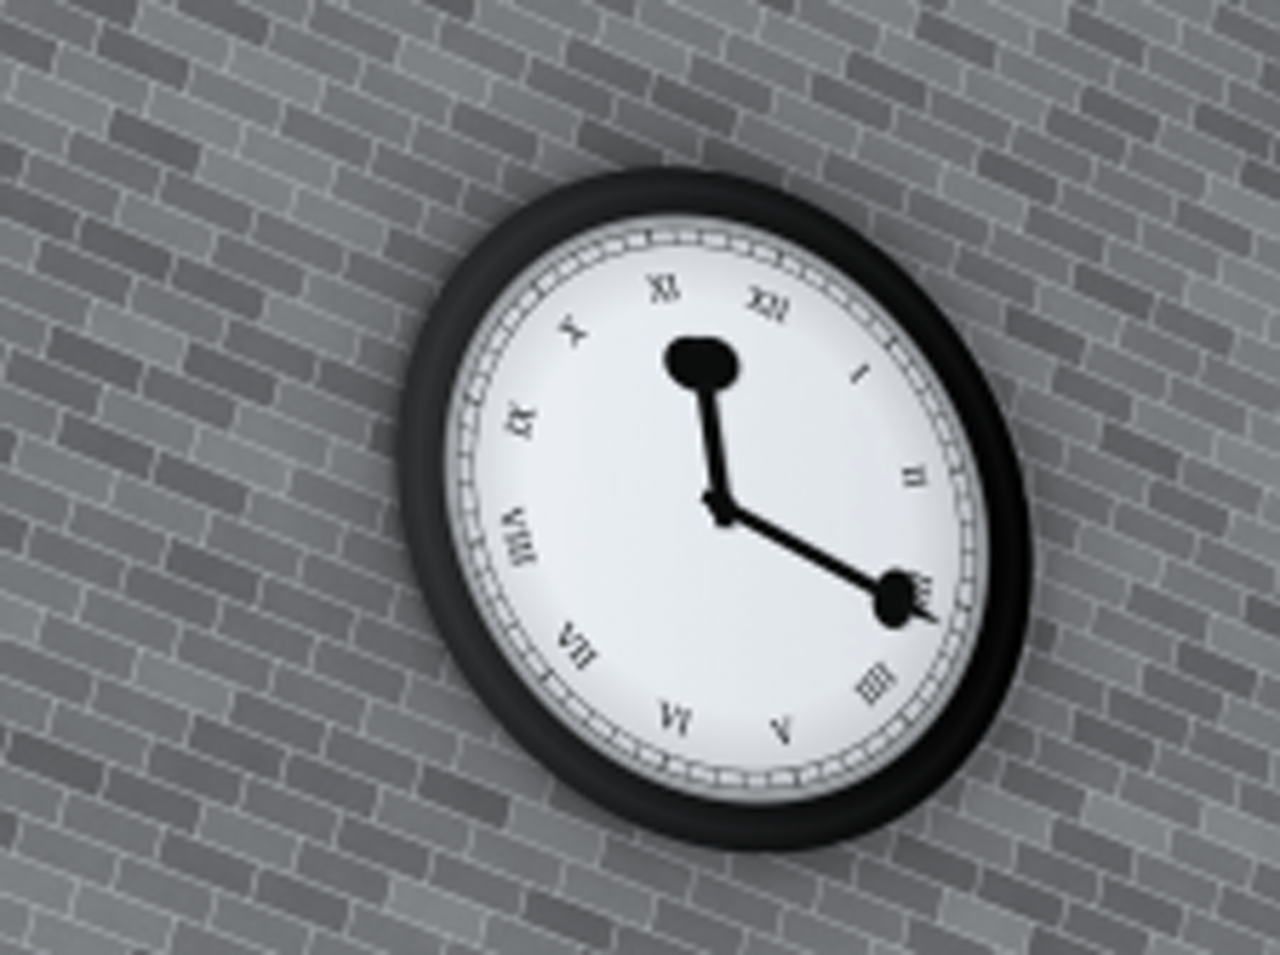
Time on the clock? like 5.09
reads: 11.16
